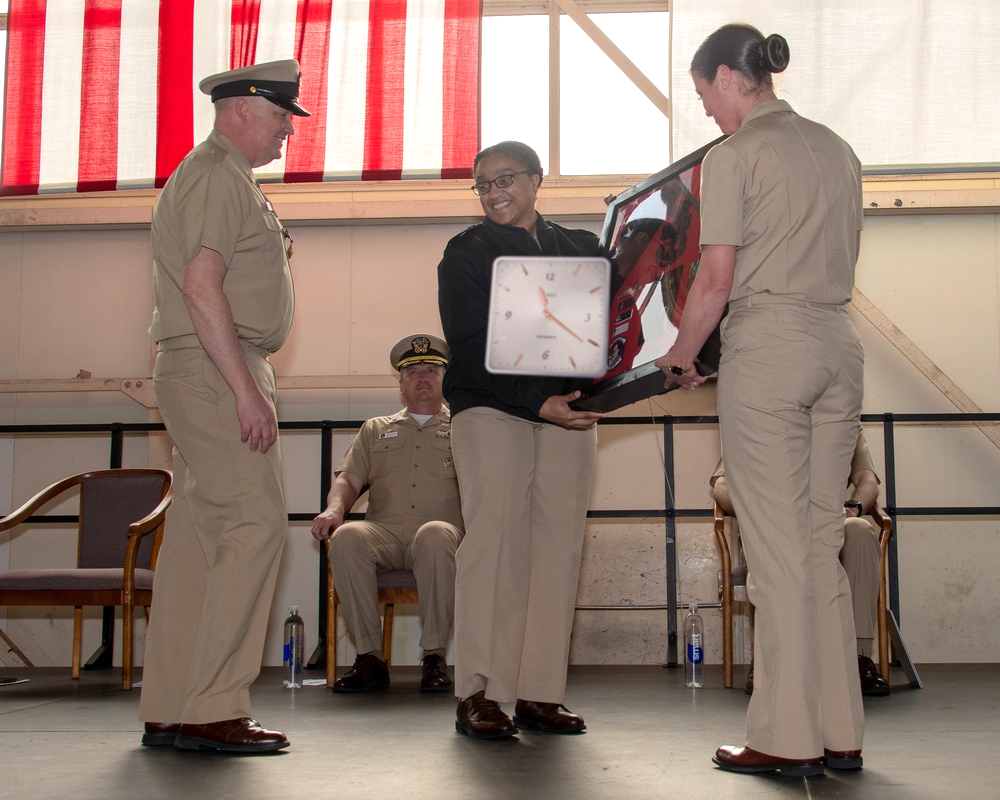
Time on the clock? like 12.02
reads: 11.21
